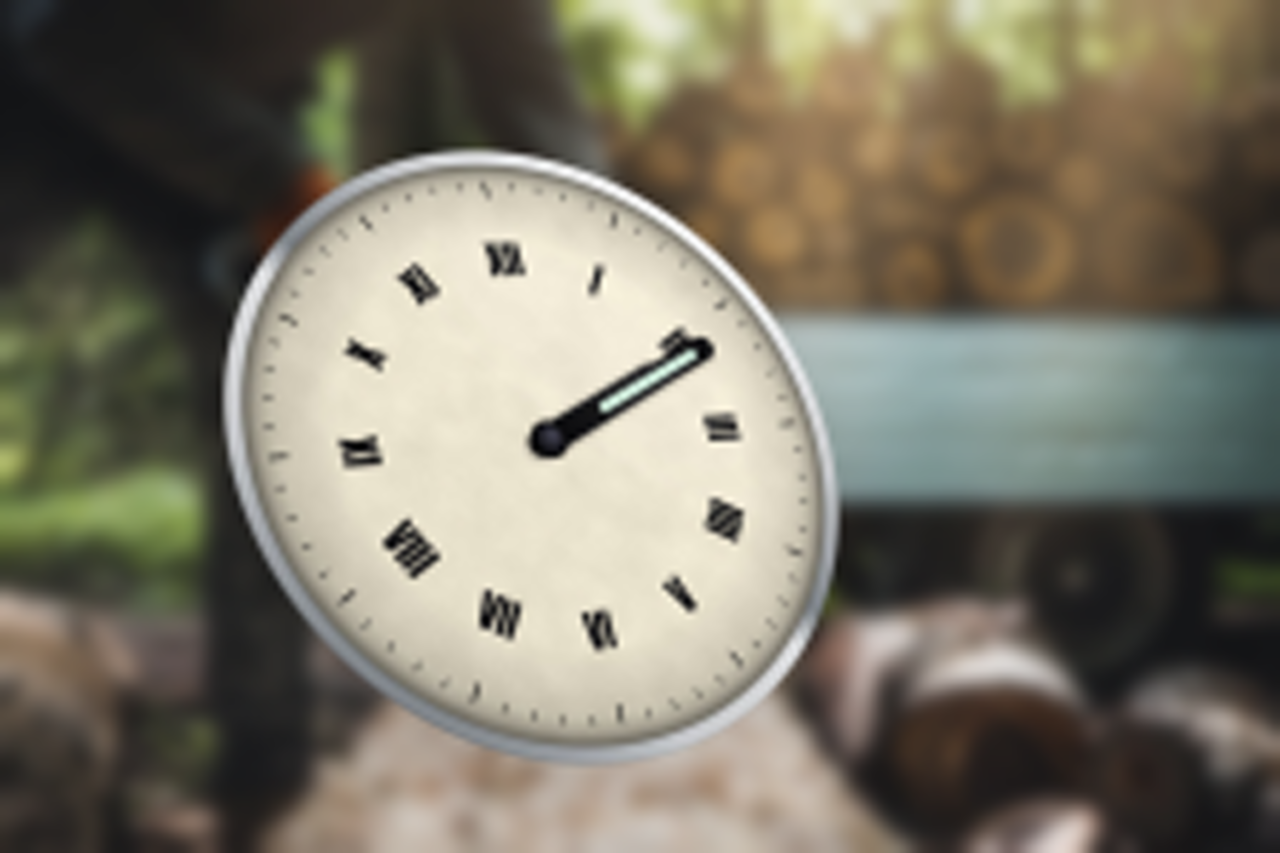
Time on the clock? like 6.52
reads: 2.11
